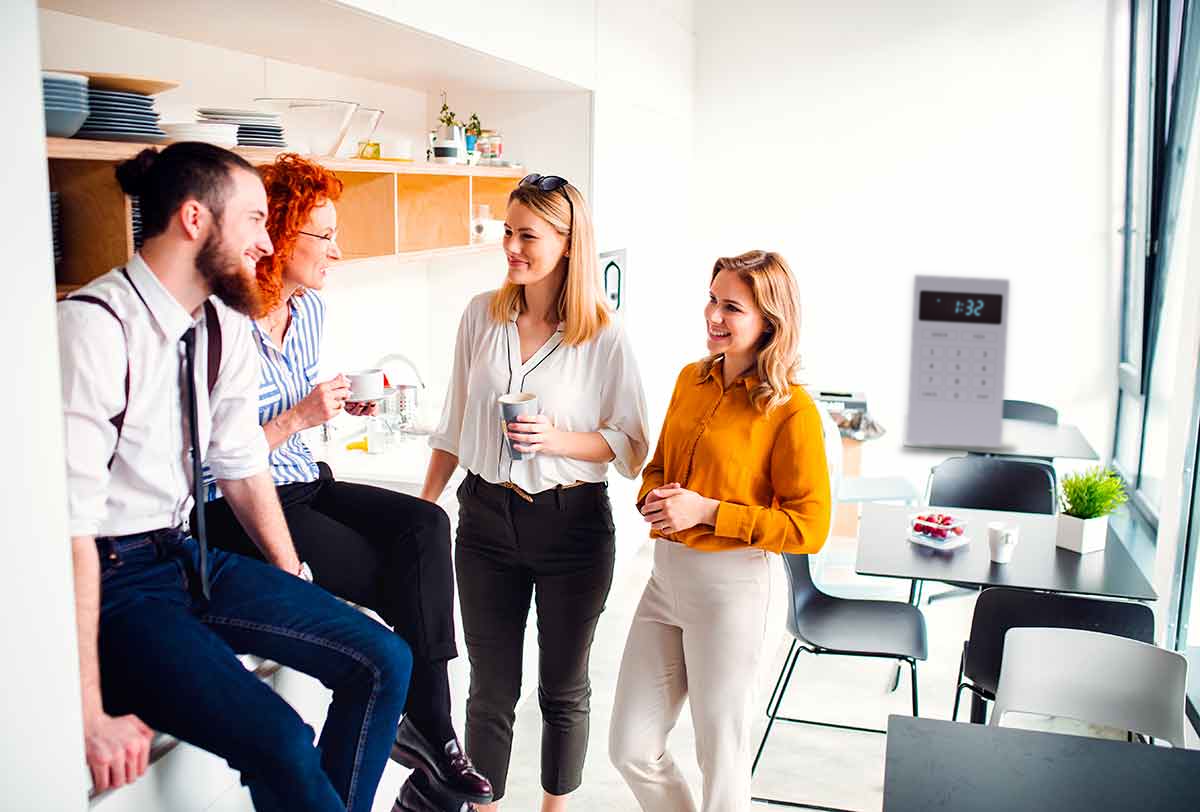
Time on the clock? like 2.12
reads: 1.32
